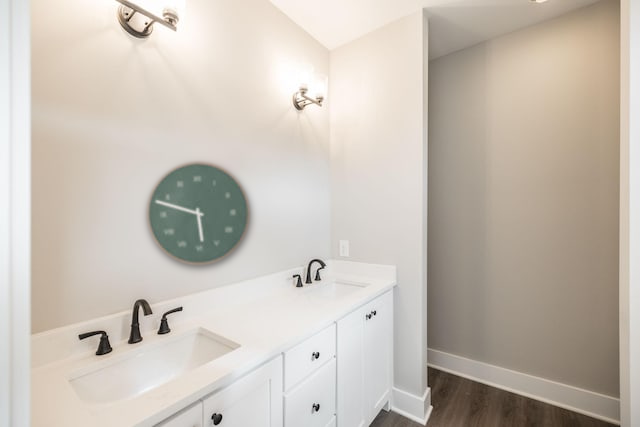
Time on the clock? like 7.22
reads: 5.48
